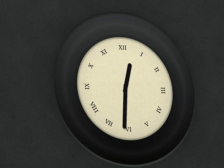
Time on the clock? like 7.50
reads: 12.31
